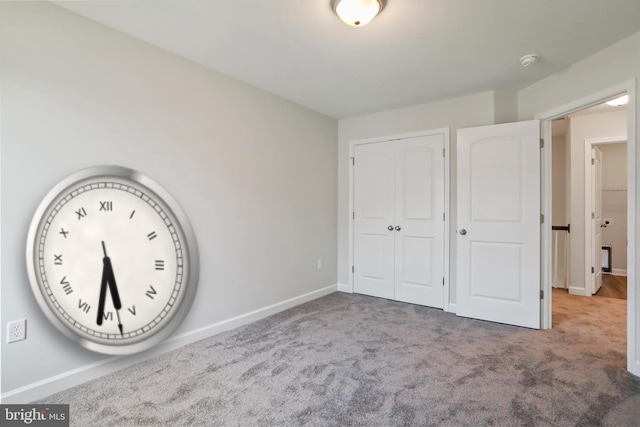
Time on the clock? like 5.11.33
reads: 5.31.28
